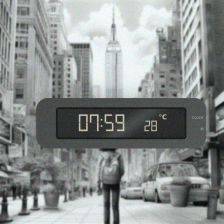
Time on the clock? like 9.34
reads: 7.59
